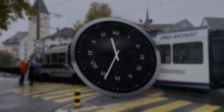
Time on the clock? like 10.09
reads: 11.34
